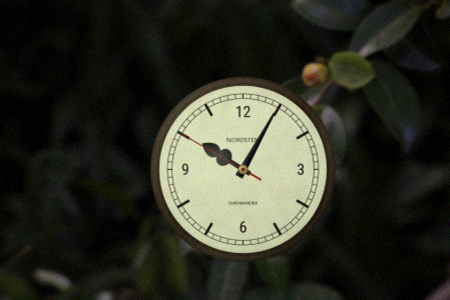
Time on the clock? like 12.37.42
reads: 10.04.50
